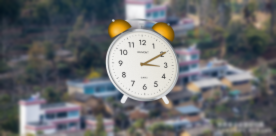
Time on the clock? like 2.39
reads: 3.10
